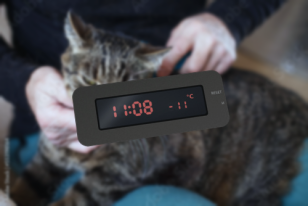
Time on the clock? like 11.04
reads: 11.08
